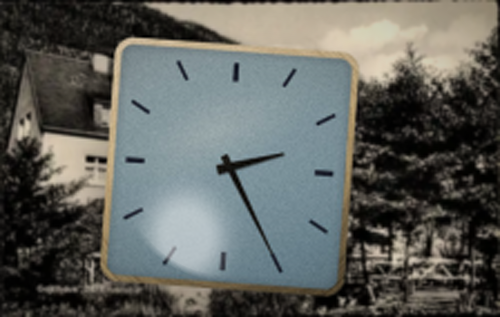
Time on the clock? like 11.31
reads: 2.25
